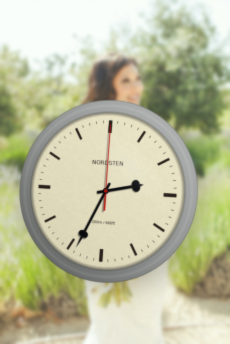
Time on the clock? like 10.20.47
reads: 2.34.00
